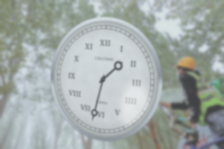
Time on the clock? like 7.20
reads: 1.32
